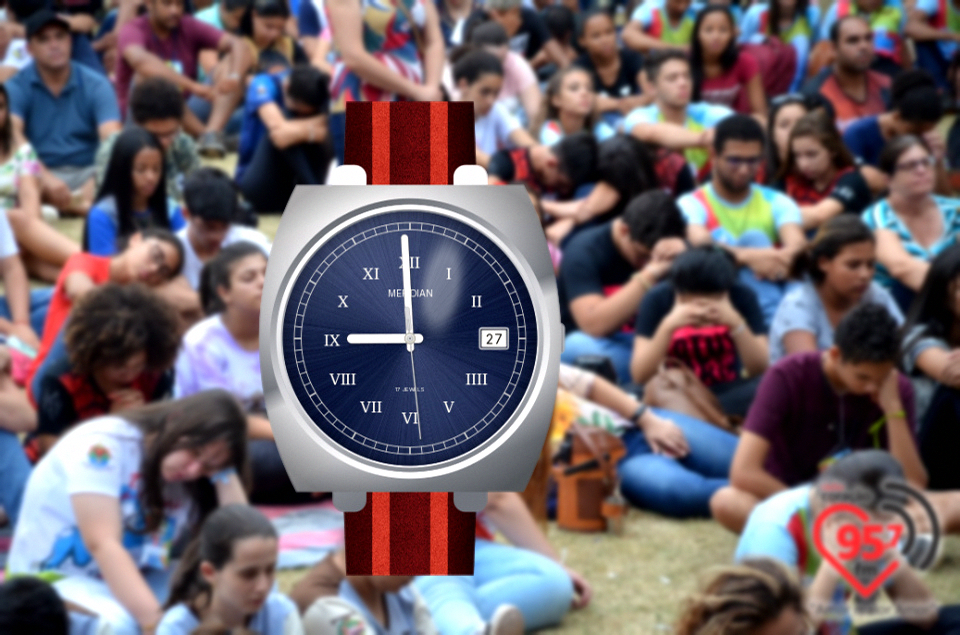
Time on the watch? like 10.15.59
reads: 8.59.29
